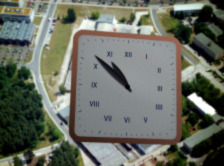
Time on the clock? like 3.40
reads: 10.52
